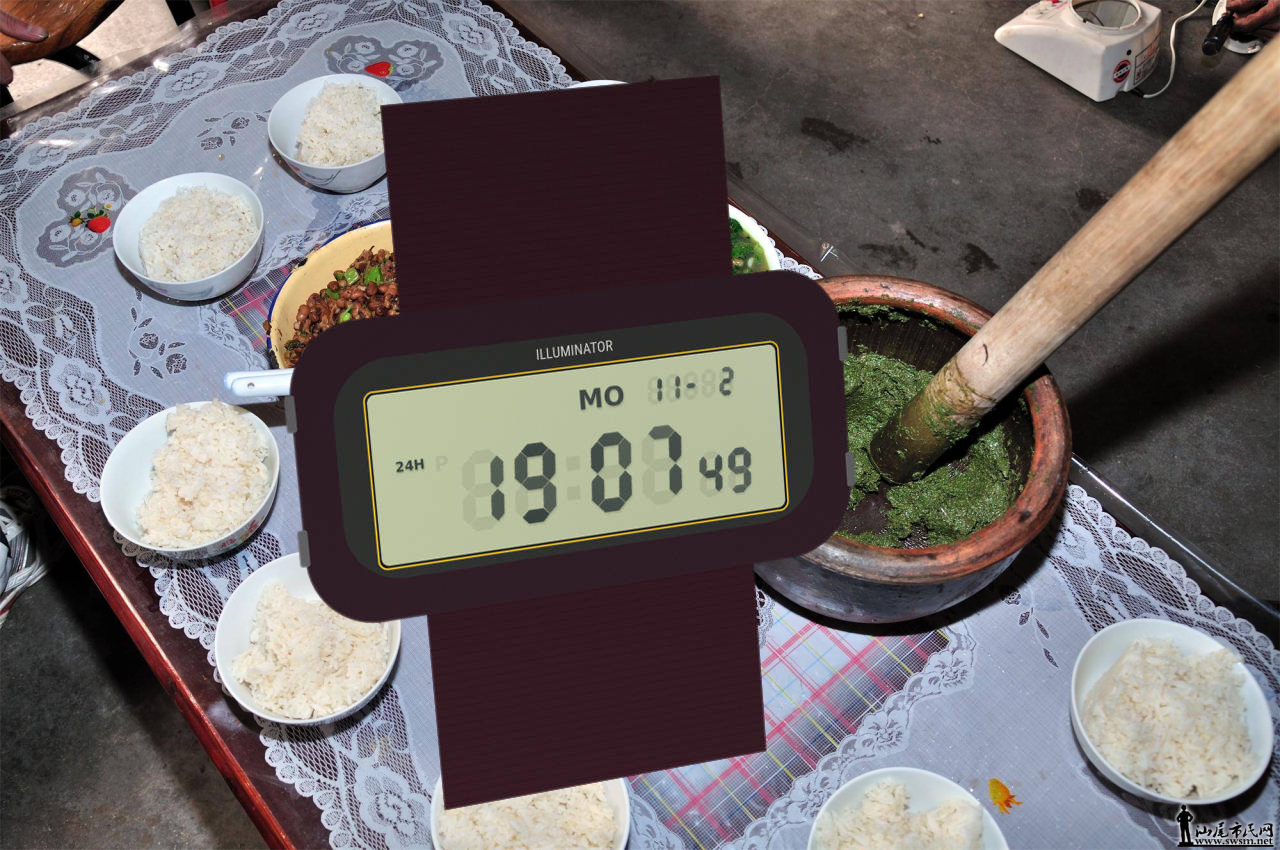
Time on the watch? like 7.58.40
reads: 19.07.49
